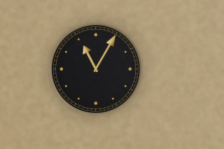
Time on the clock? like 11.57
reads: 11.05
